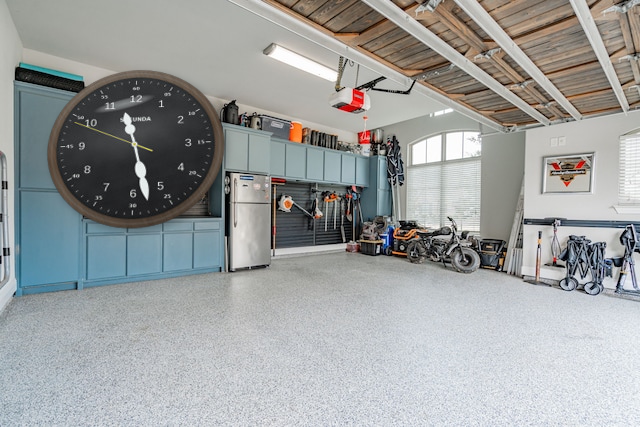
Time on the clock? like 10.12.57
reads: 11.27.49
